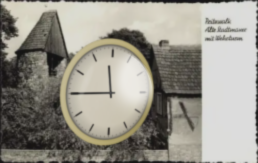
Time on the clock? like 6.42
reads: 11.45
